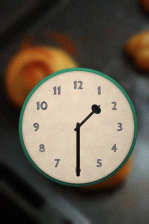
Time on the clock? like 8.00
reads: 1.30
